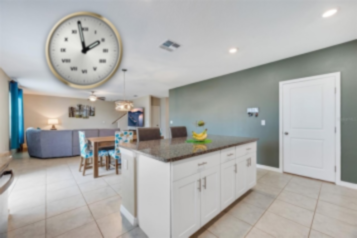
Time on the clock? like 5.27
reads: 1.58
